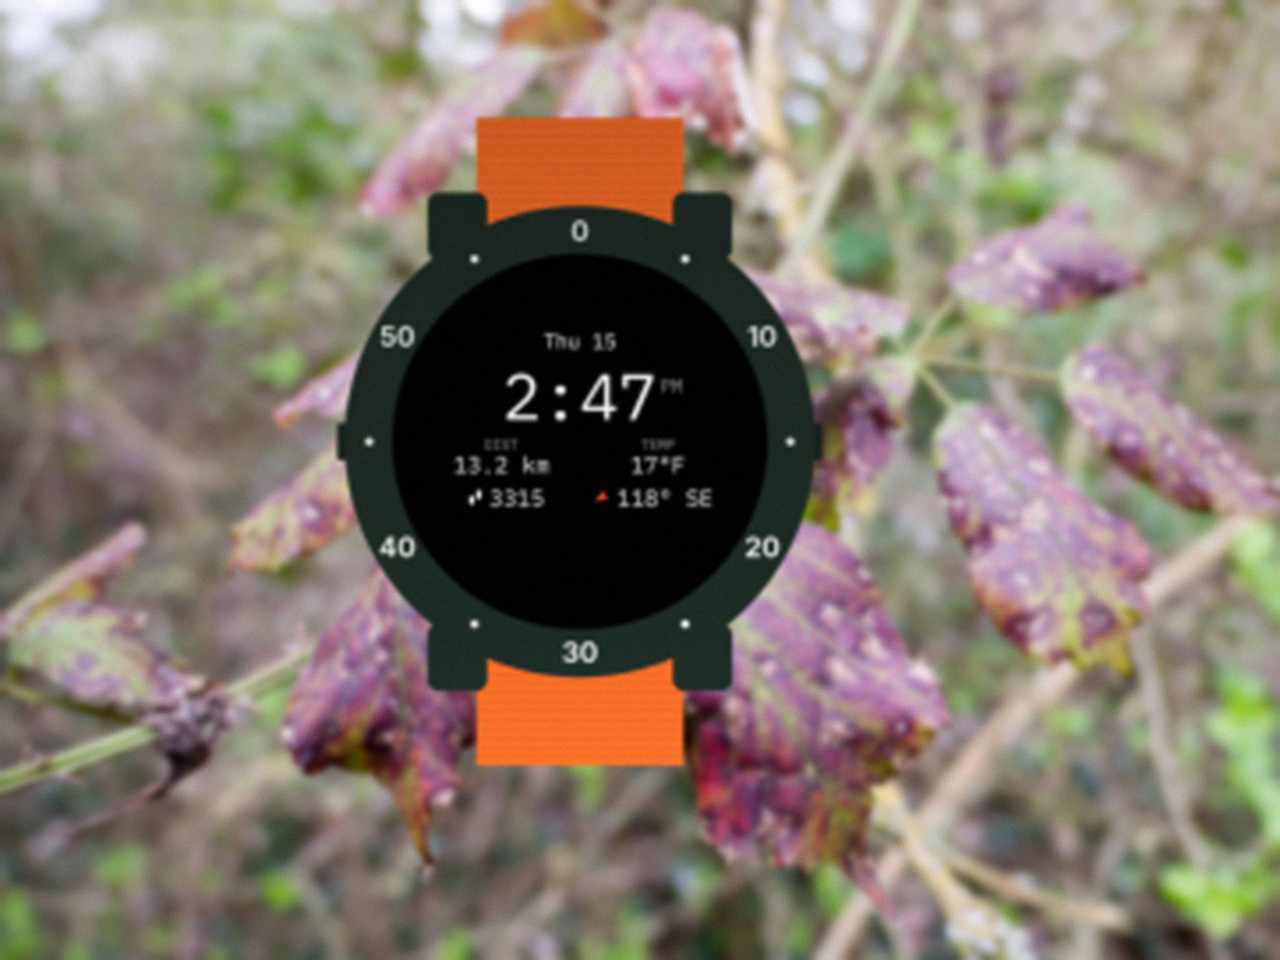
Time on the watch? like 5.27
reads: 2.47
